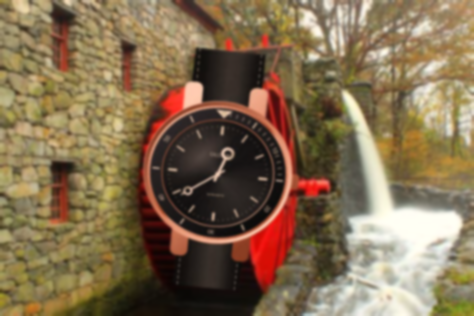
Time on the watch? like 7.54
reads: 12.39
